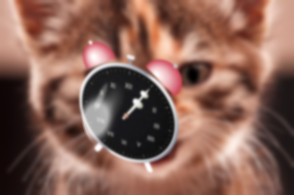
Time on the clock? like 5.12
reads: 1.05
